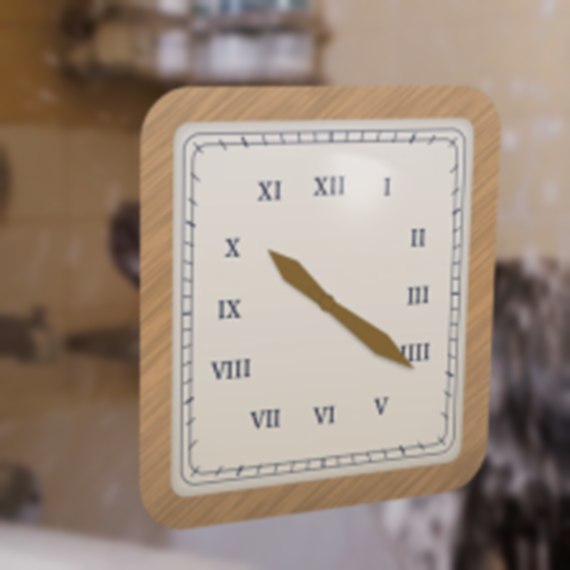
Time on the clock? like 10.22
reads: 10.21
